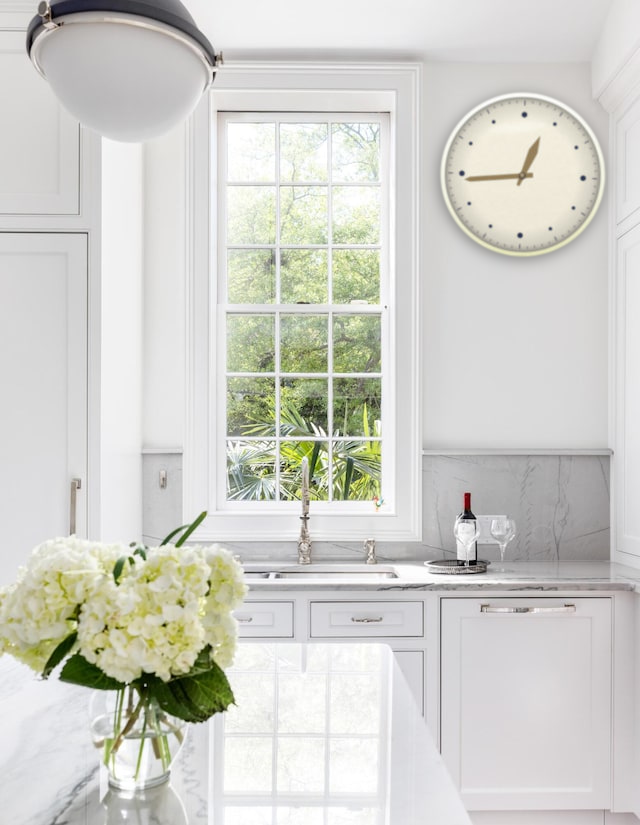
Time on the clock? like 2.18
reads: 12.44
